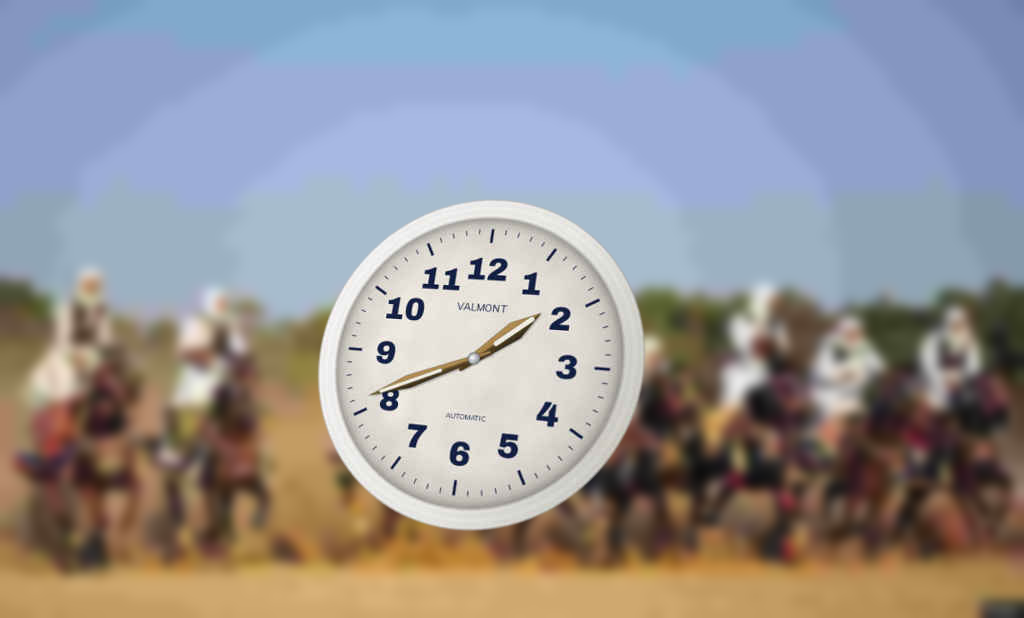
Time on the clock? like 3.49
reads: 1.41
